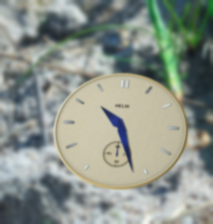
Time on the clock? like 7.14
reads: 10.27
